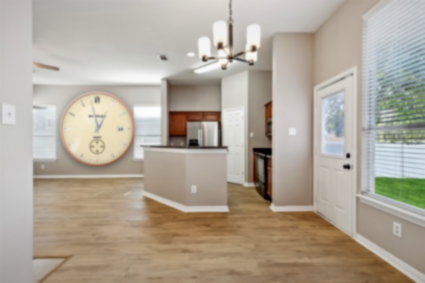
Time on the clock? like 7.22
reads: 12.58
